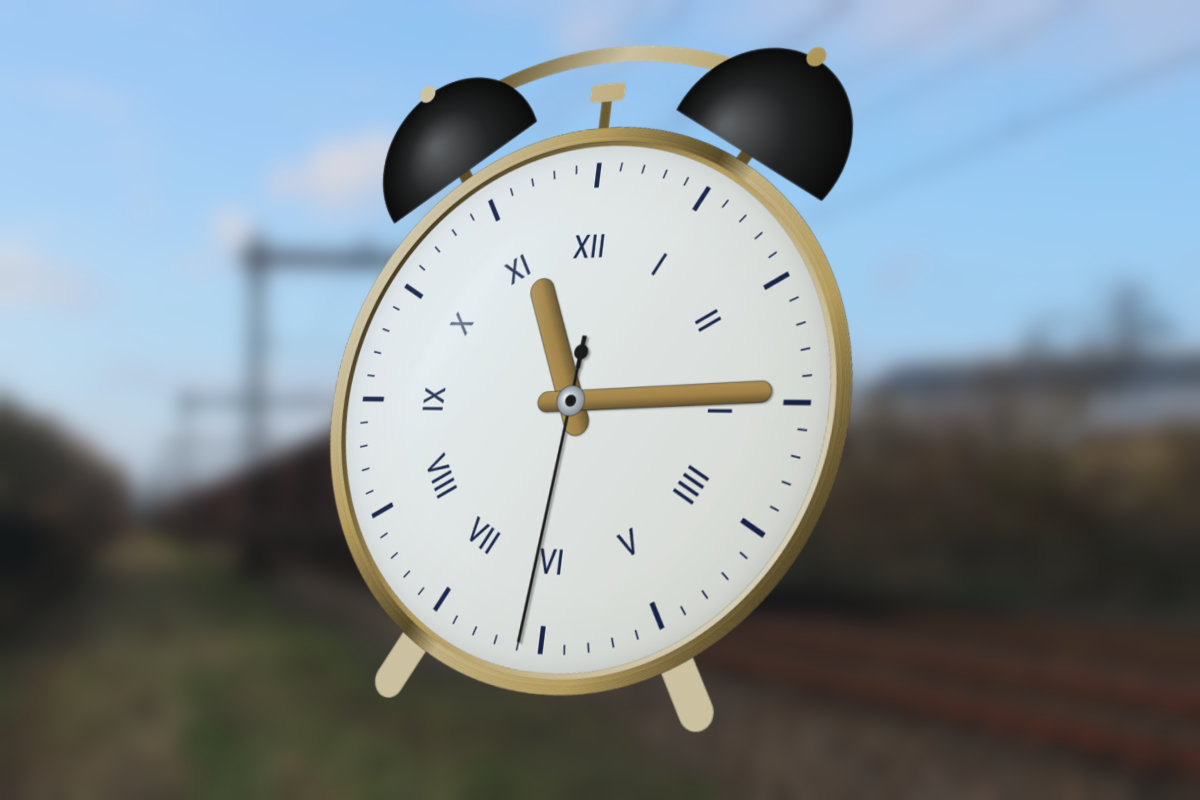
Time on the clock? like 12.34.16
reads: 11.14.31
